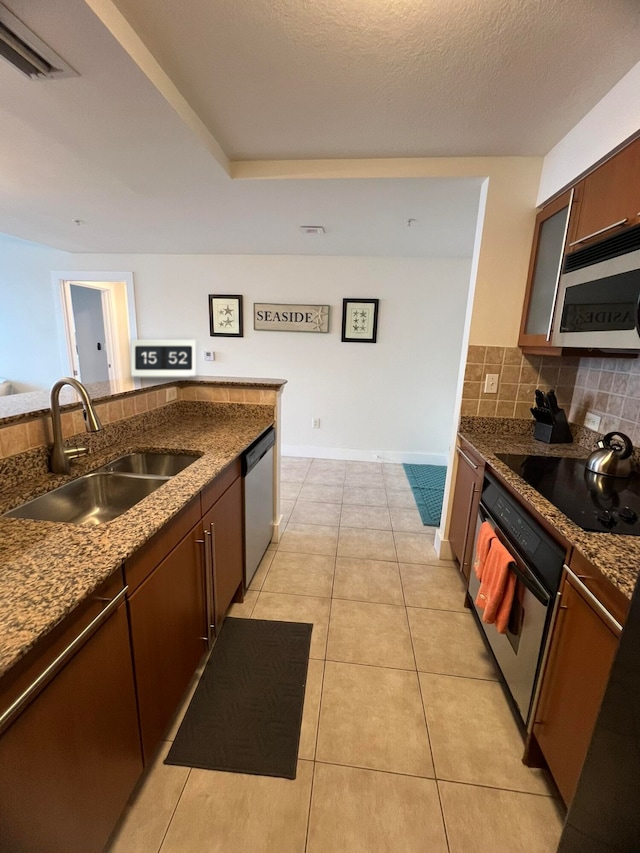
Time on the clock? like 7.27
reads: 15.52
